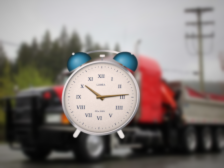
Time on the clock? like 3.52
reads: 10.14
